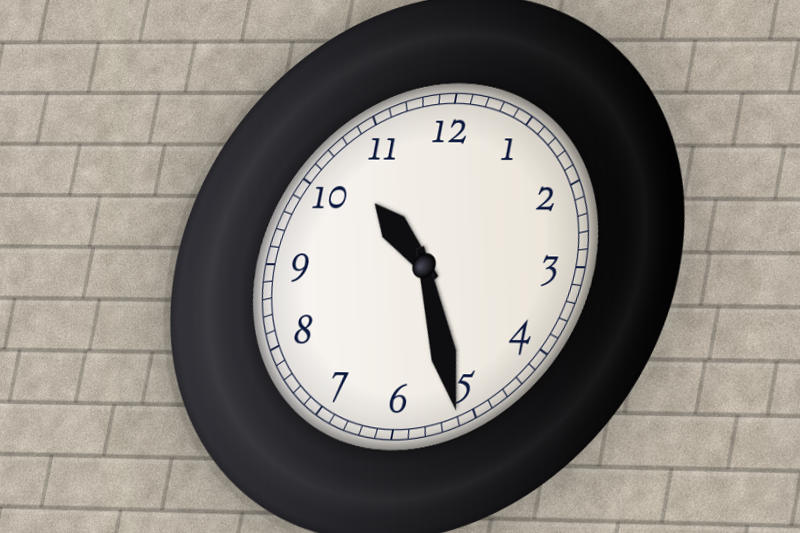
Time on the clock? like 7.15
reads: 10.26
